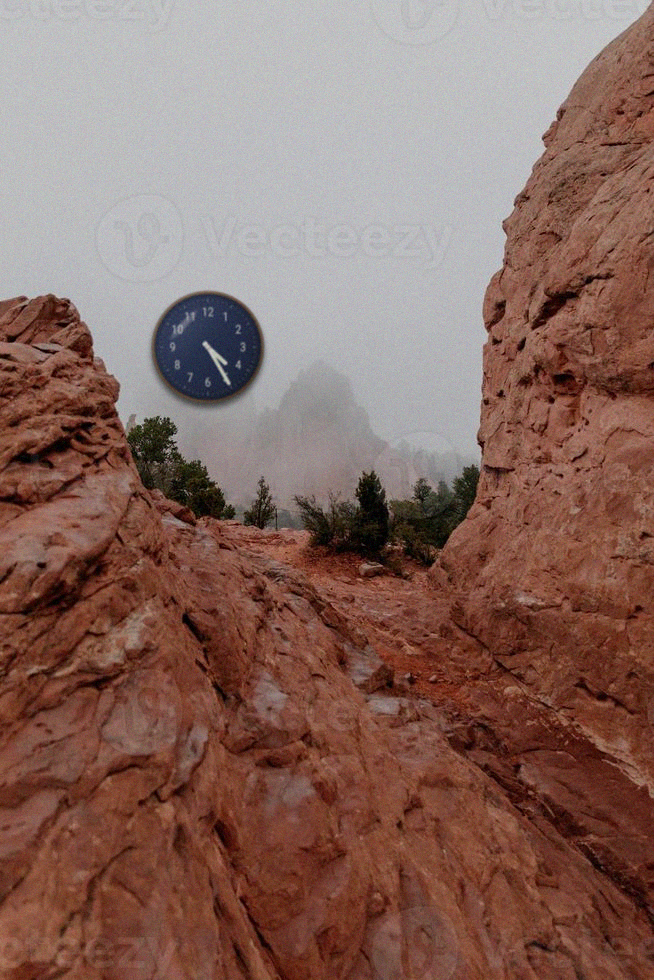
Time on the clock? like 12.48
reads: 4.25
